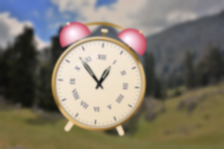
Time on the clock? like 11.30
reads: 12.53
